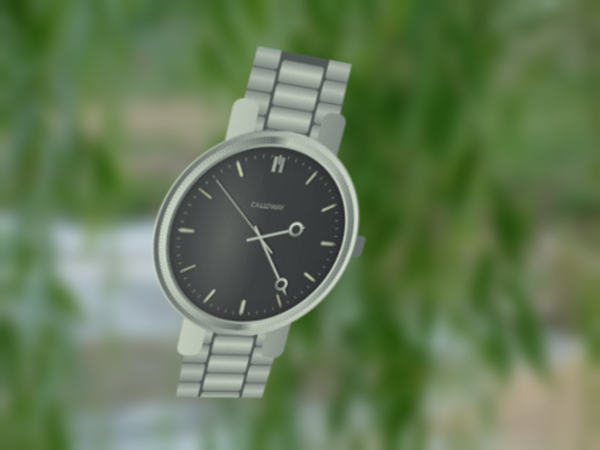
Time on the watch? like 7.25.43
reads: 2.23.52
